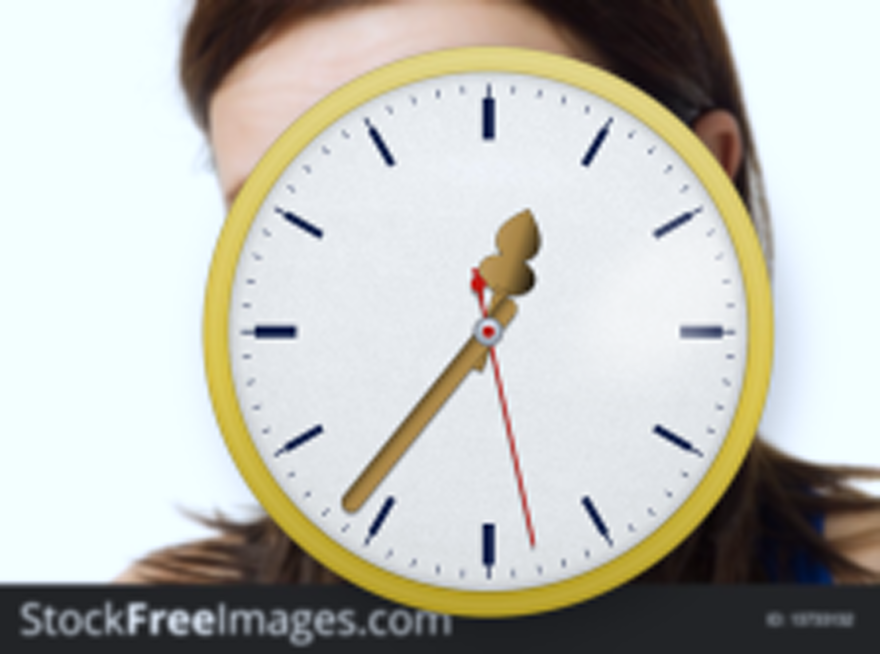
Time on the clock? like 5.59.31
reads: 12.36.28
